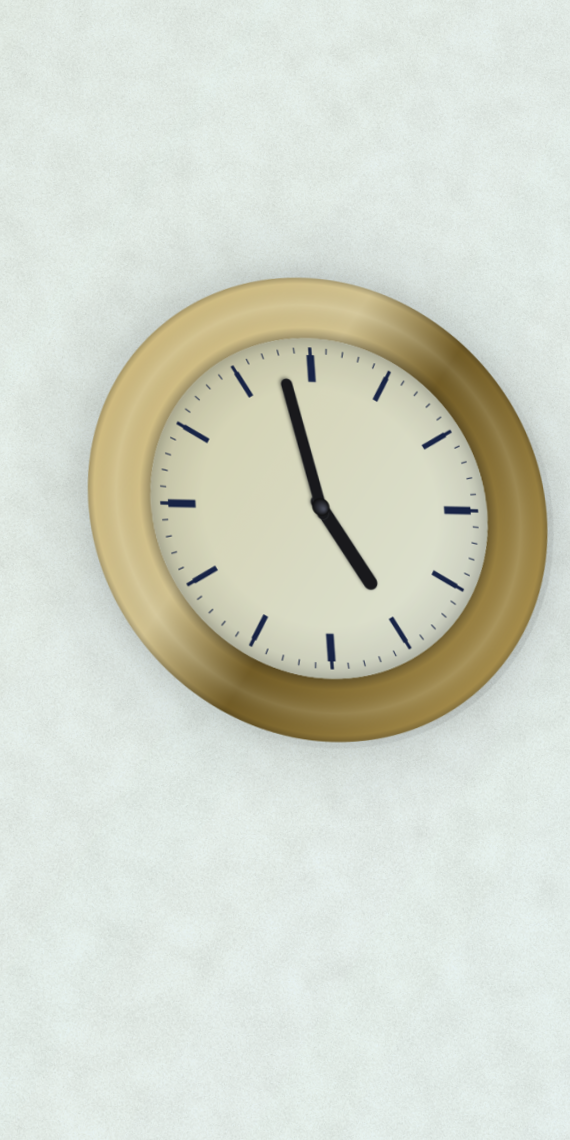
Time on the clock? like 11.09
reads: 4.58
